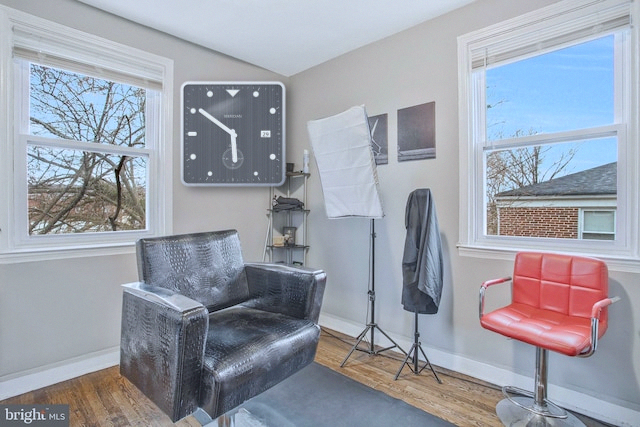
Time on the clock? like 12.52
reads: 5.51
